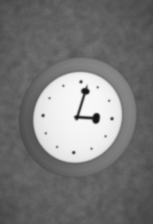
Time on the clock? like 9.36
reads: 3.02
